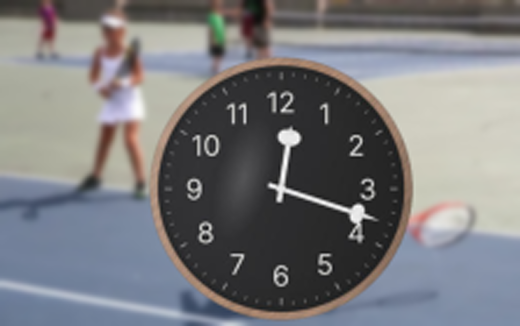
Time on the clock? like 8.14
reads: 12.18
